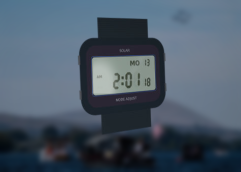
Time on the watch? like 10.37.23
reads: 2.01.18
